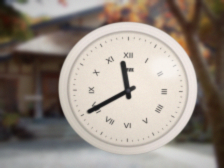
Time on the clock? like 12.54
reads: 11.40
